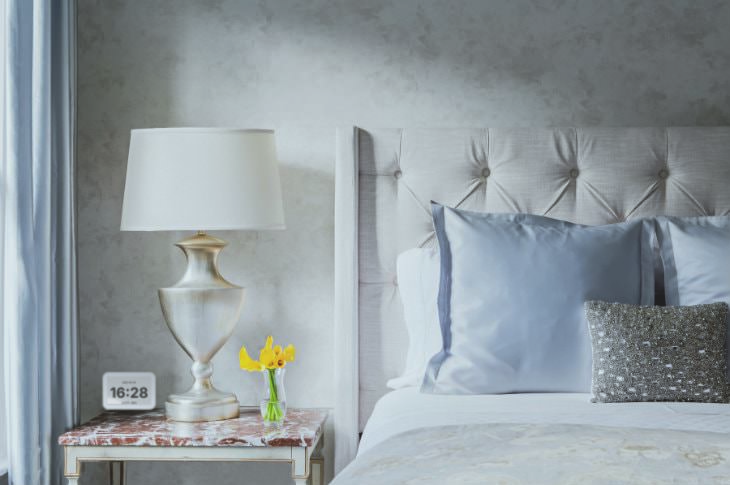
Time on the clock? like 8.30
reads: 16.28
